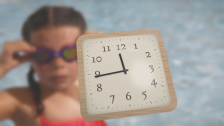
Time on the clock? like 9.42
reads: 11.44
